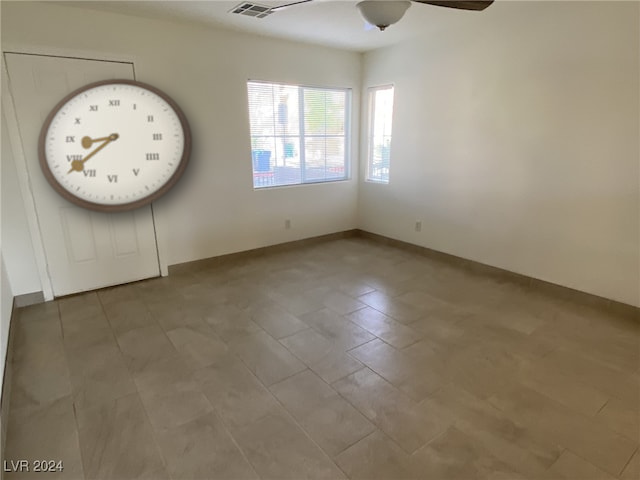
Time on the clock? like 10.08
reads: 8.38
